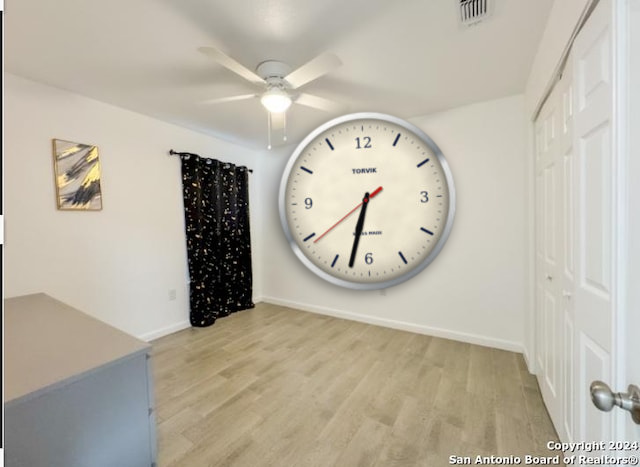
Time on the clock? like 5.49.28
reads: 6.32.39
